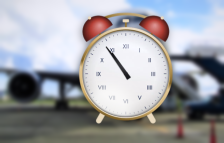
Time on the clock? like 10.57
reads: 10.54
